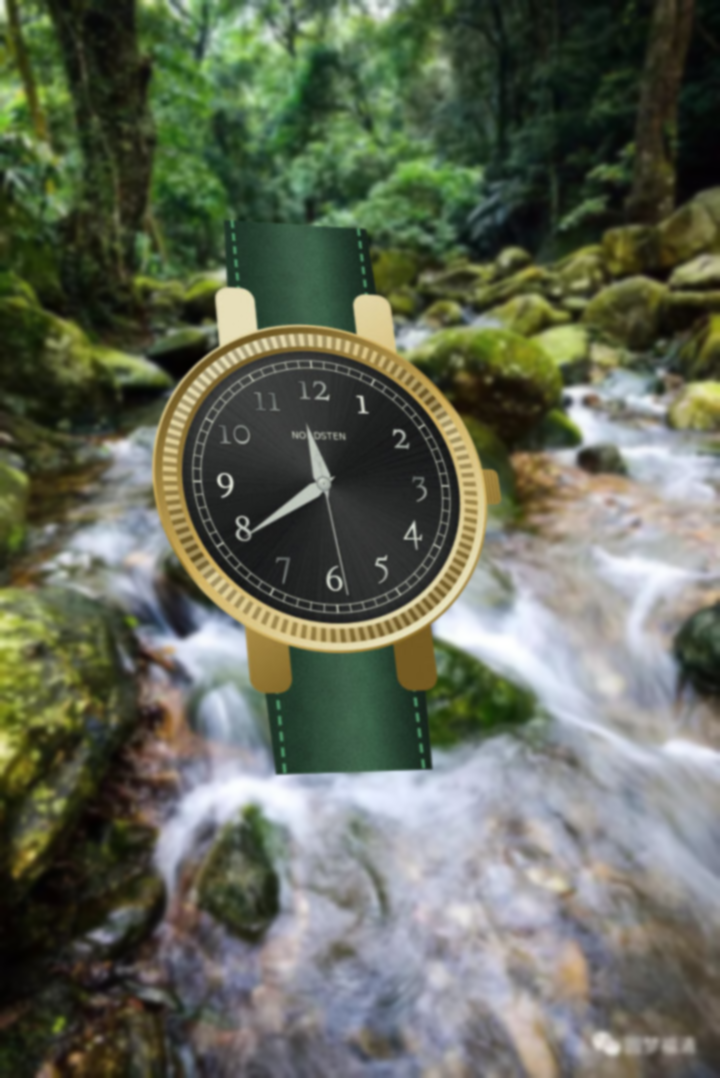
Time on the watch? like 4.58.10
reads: 11.39.29
